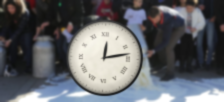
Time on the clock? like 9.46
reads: 12.13
